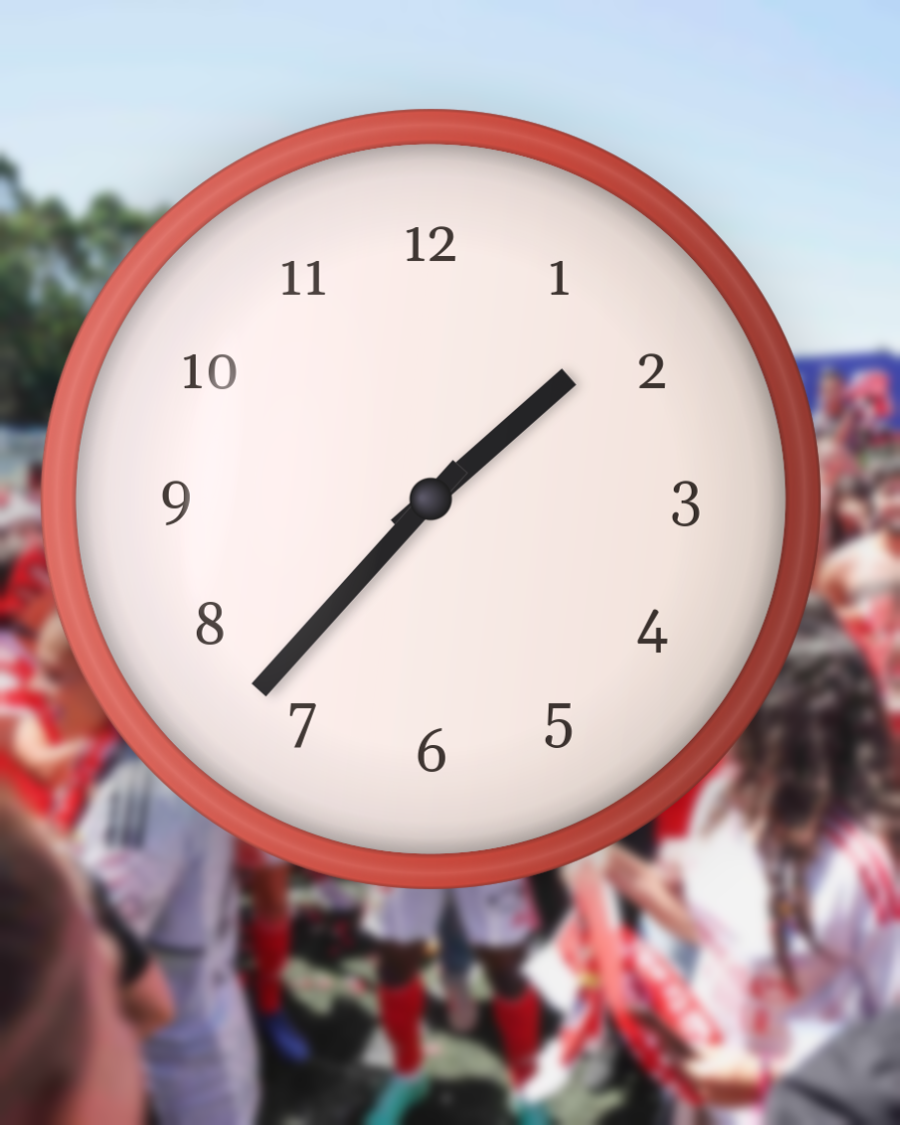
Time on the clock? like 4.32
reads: 1.37
